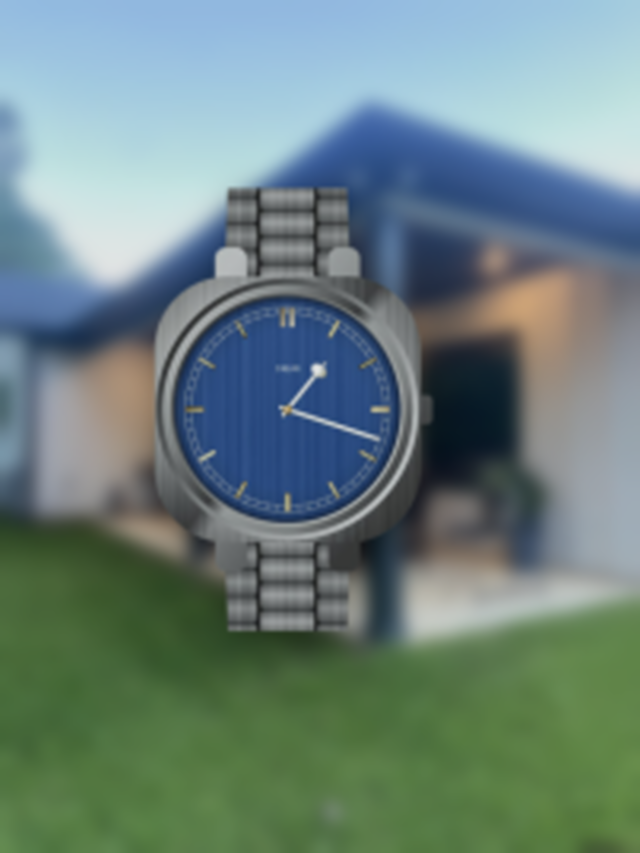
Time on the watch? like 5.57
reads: 1.18
